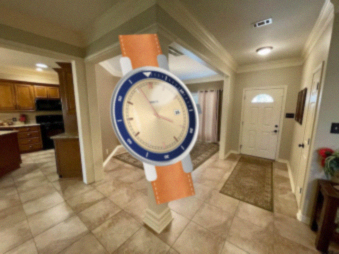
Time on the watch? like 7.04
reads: 3.56
